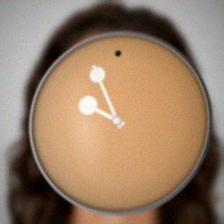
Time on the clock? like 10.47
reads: 9.56
